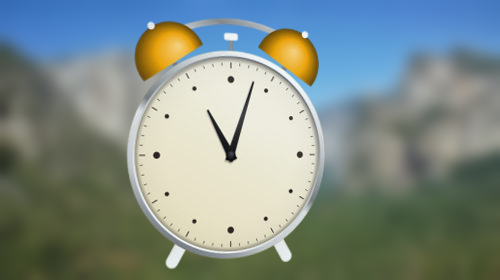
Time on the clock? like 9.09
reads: 11.03
